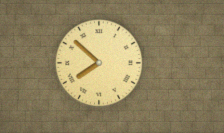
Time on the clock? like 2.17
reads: 7.52
